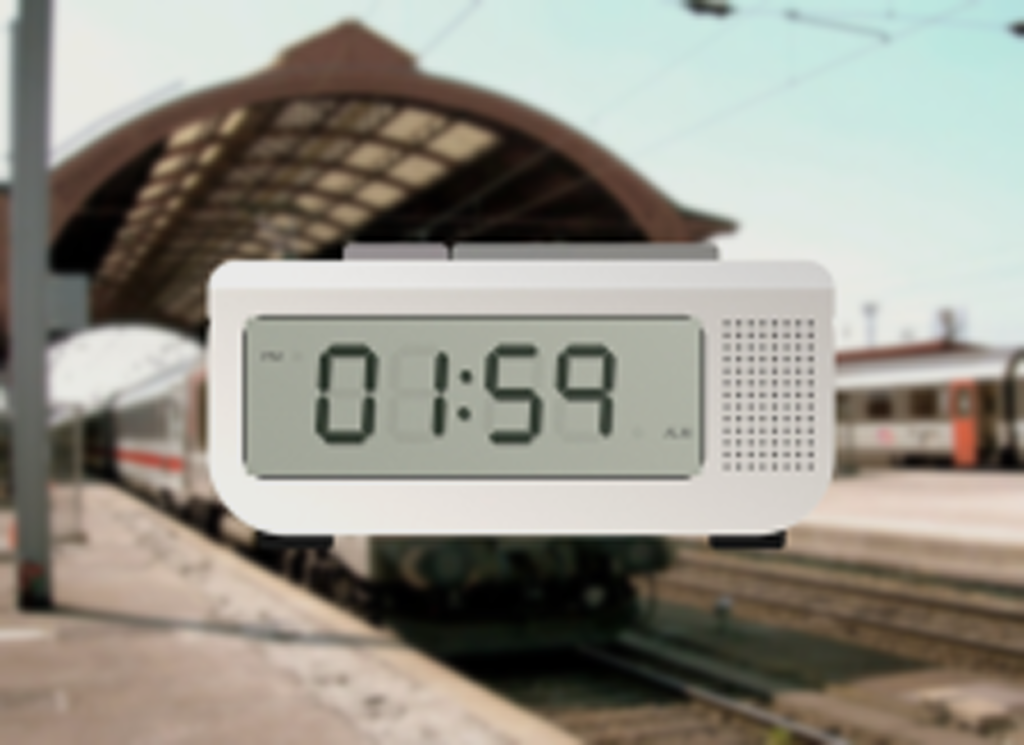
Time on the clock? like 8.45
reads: 1.59
